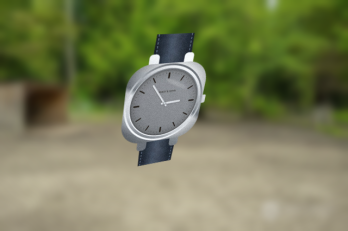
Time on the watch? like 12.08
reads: 2.54
